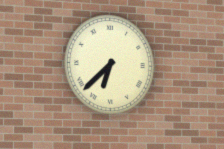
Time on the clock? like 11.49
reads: 6.38
